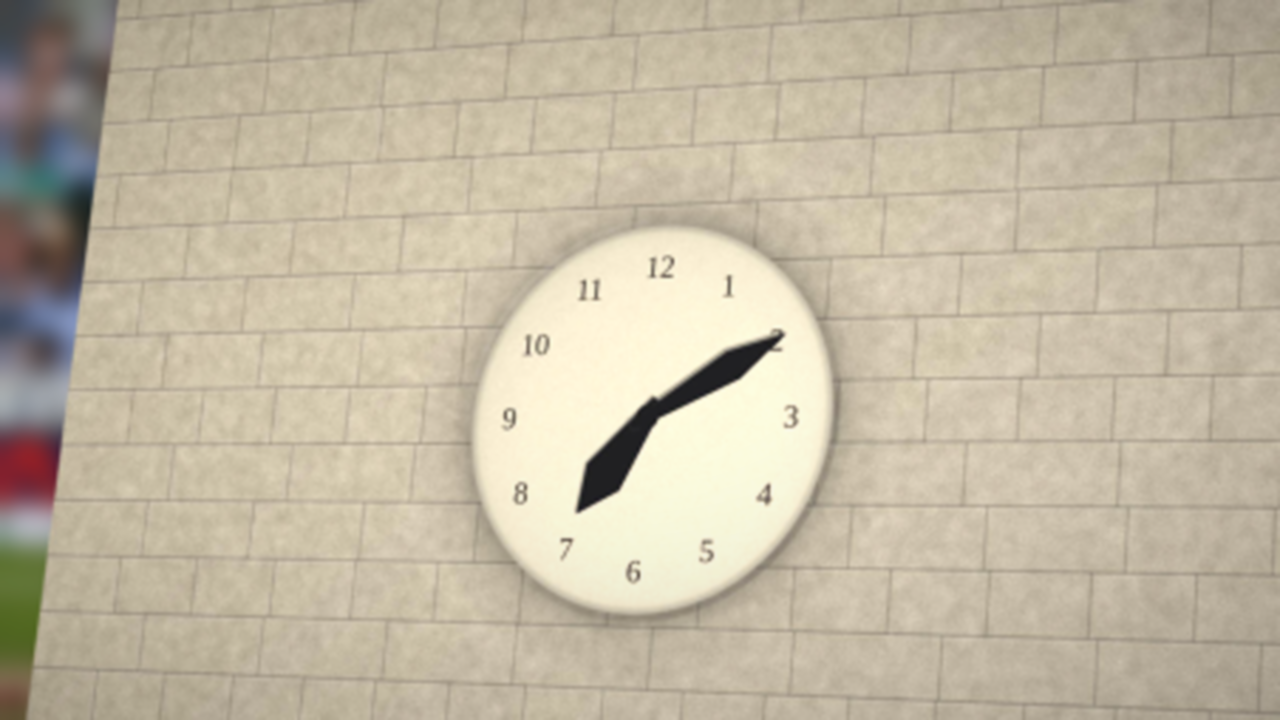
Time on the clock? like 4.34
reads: 7.10
